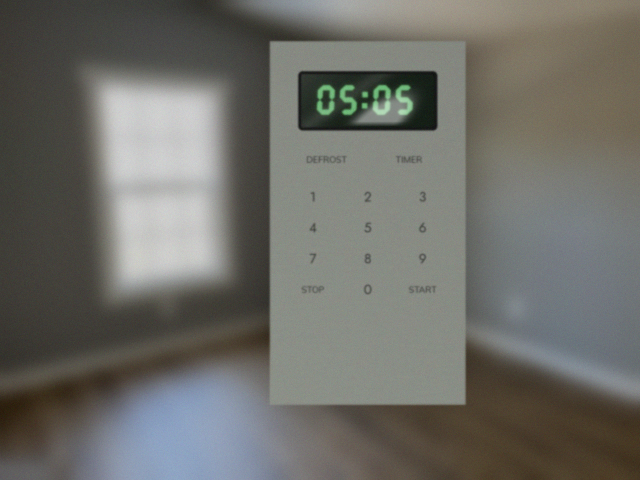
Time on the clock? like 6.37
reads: 5.05
